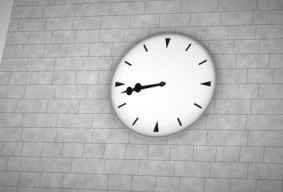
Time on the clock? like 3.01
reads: 8.43
